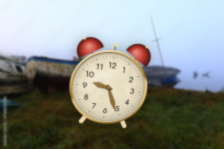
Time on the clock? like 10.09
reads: 9.26
